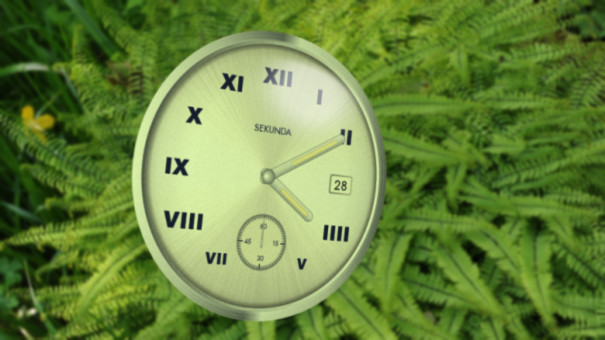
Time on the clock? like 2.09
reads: 4.10
